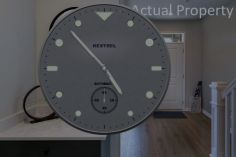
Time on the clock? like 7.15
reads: 4.53
